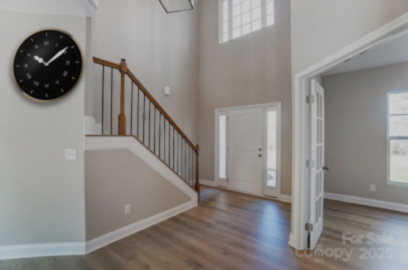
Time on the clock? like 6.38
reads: 10.09
